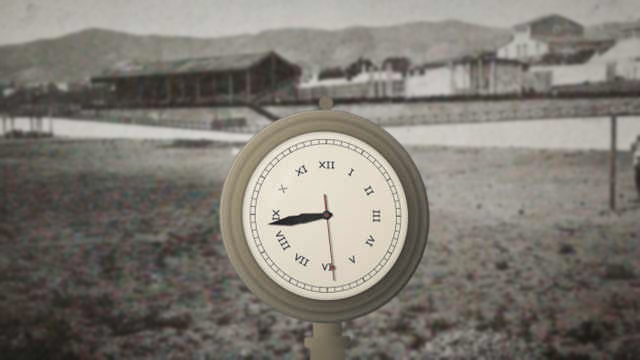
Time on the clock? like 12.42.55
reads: 8.43.29
